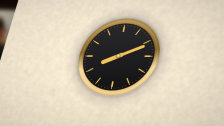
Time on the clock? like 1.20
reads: 8.11
